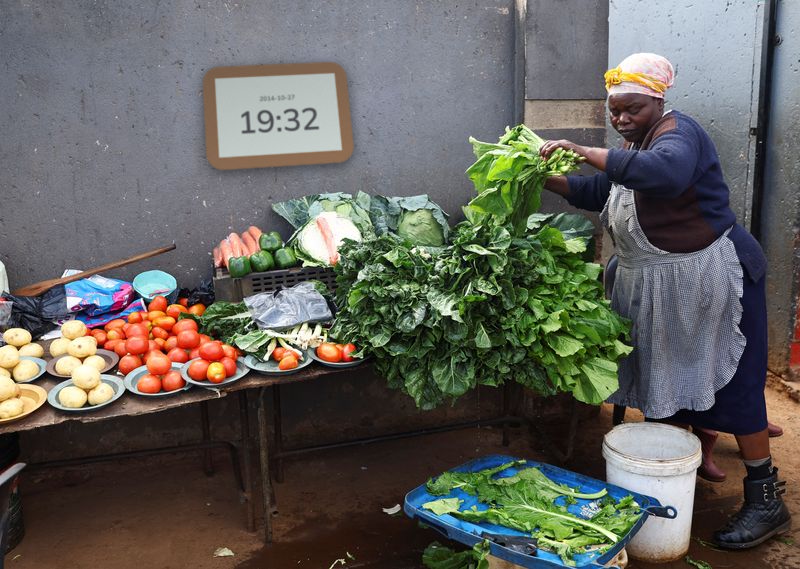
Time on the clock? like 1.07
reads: 19.32
